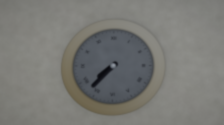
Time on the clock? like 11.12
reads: 7.37
